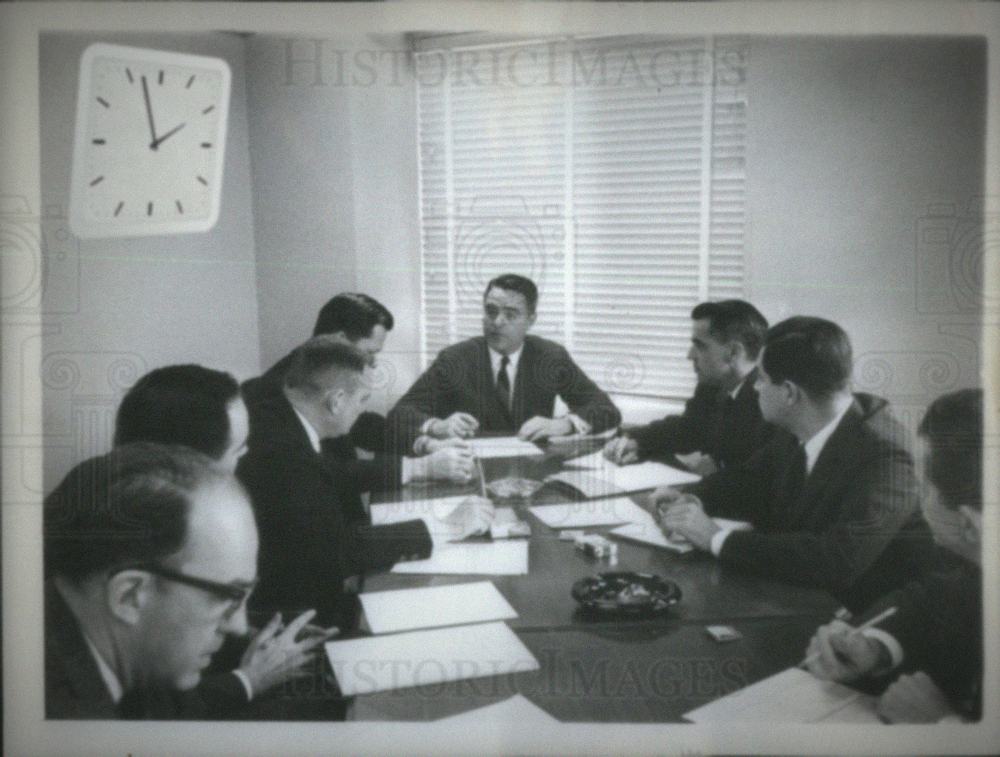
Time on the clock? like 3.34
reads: 1.57
